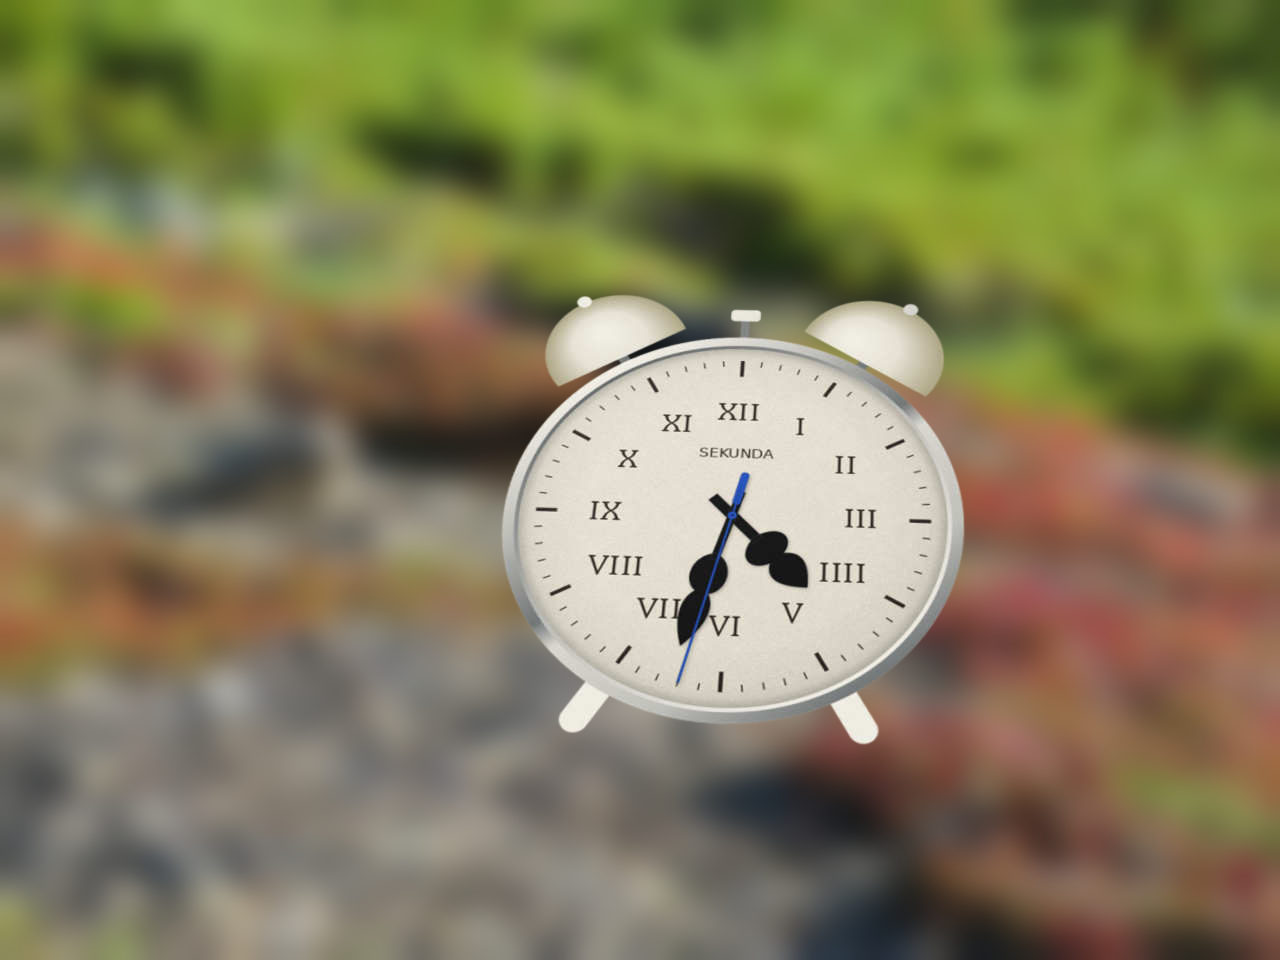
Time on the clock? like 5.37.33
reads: 4.32.32
